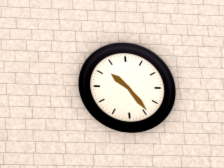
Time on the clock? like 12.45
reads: 10.24
